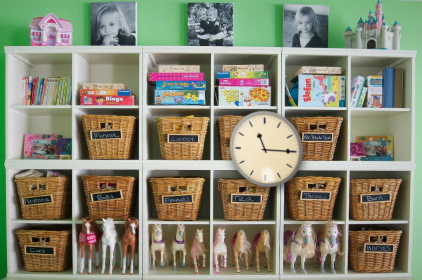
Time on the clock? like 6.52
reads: 11.15
